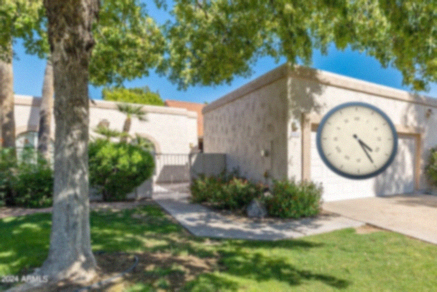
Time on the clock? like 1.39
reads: 4.25
